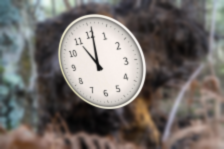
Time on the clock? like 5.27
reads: 11.01
